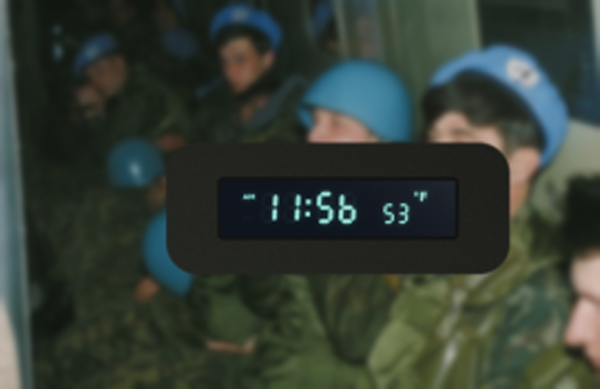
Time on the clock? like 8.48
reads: 11.56
